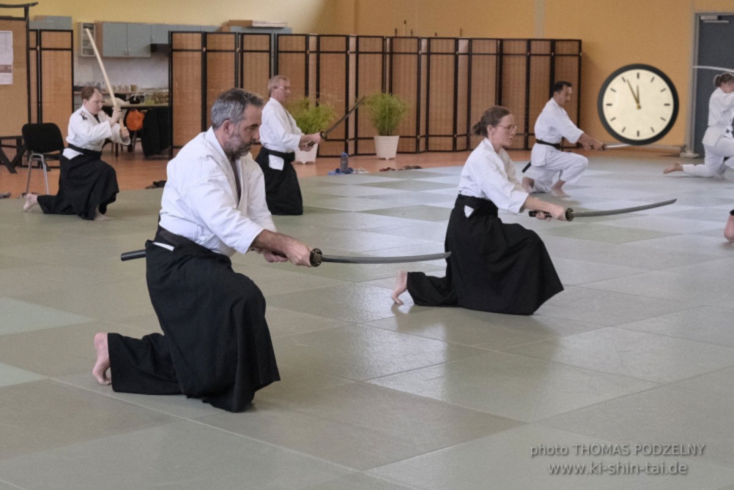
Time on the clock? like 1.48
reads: 11.56
